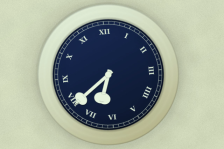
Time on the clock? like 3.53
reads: 6.39
